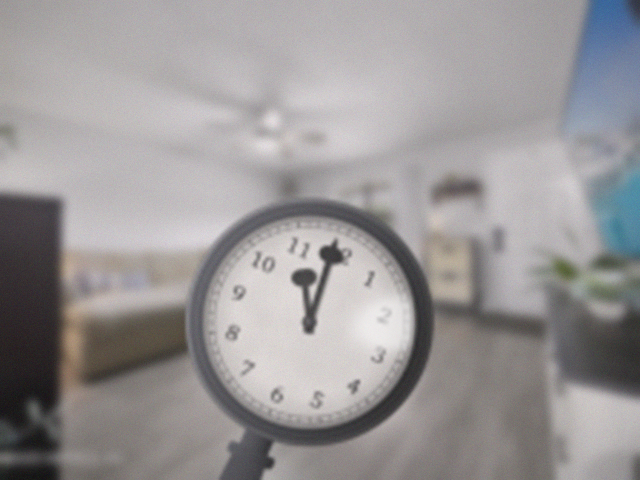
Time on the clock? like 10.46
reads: 10.59
